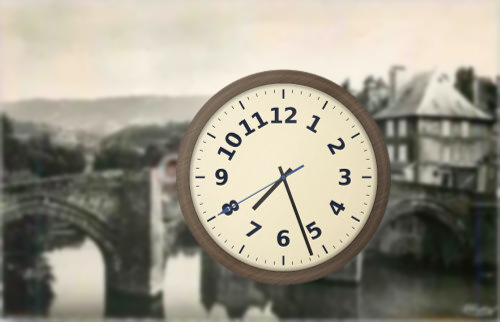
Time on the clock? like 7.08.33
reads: 7.26.40
